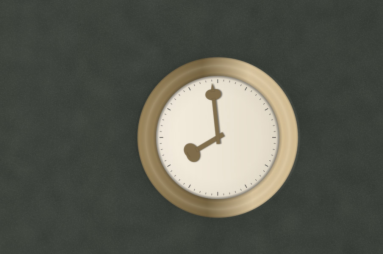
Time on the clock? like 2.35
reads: 7.59
